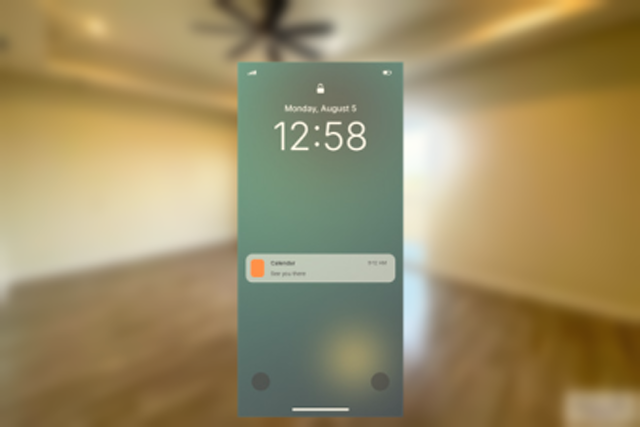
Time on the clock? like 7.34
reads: 12.58
